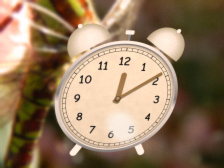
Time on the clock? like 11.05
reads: 12.09
